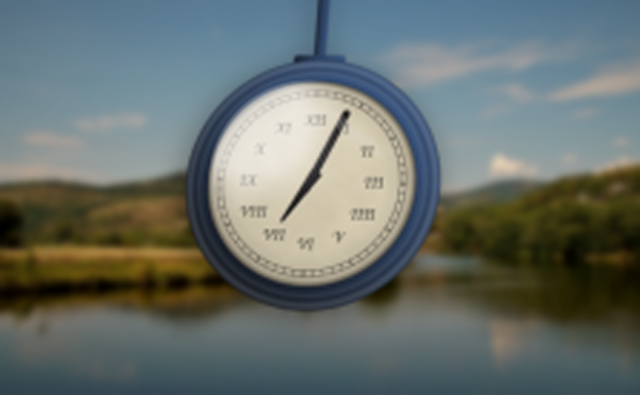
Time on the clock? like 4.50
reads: 7.04
